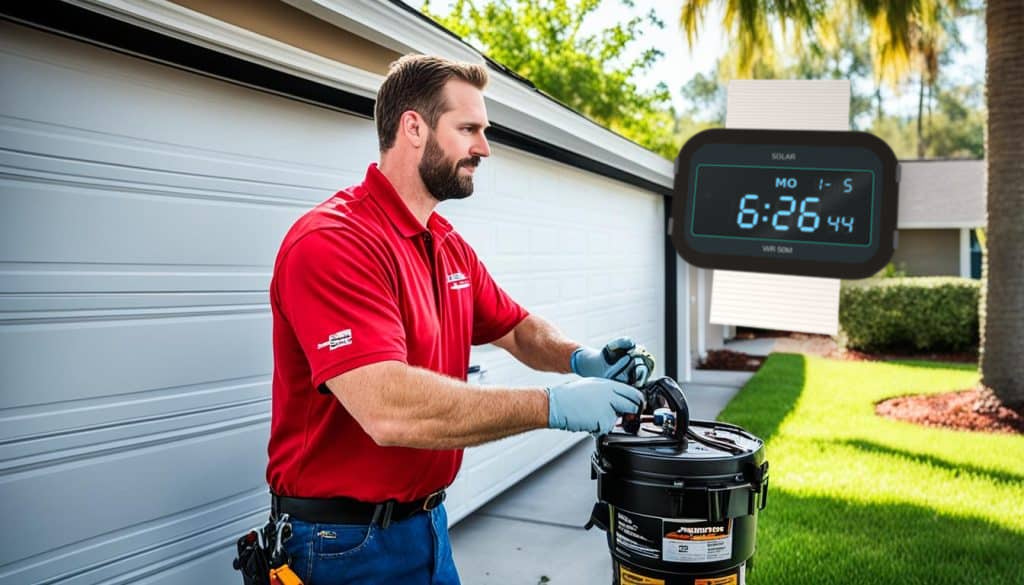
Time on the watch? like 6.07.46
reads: 6.26.44
